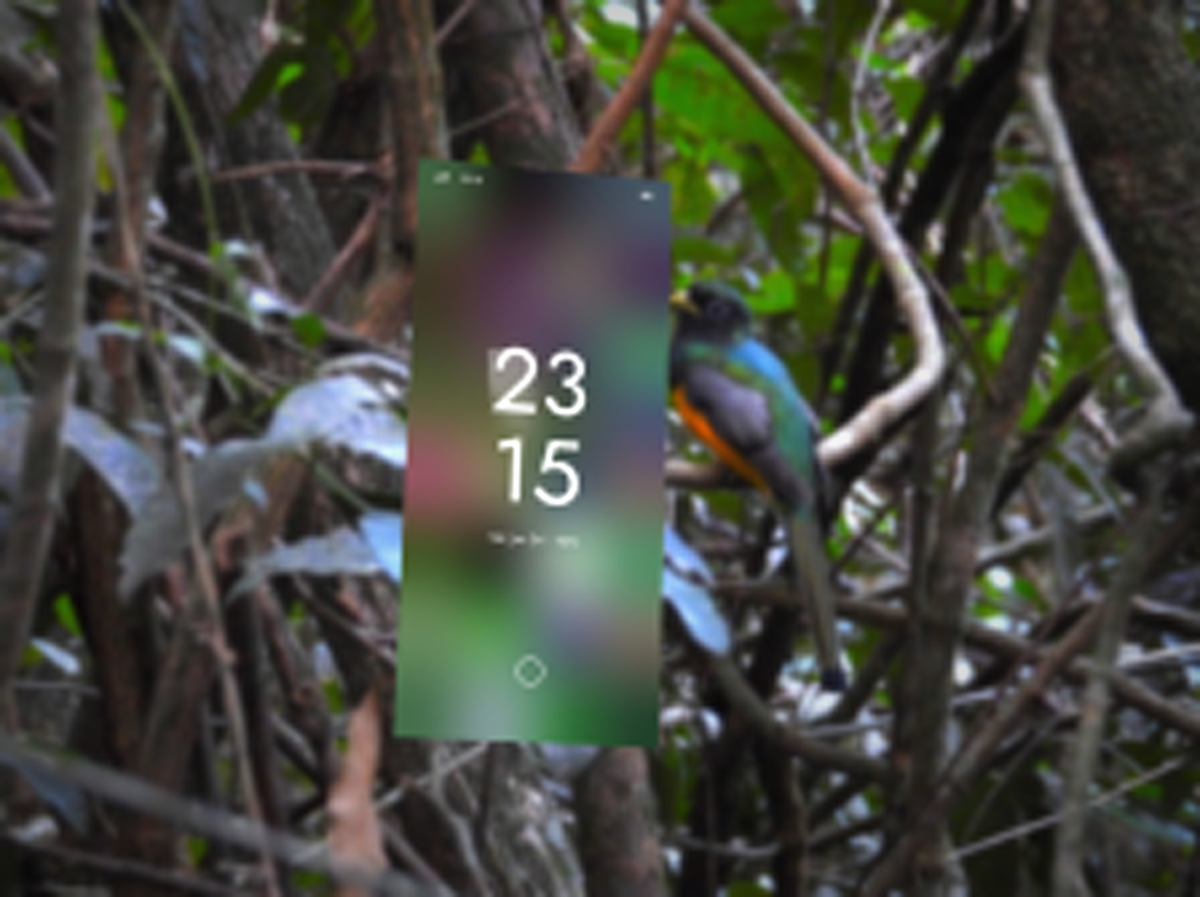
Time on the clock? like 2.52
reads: 23.15
